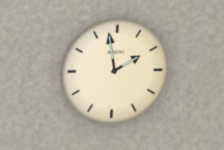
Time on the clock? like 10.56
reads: 1.58
